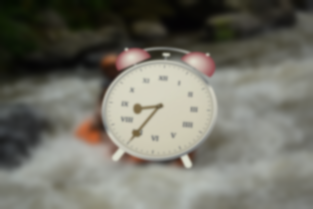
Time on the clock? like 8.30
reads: 8.35
